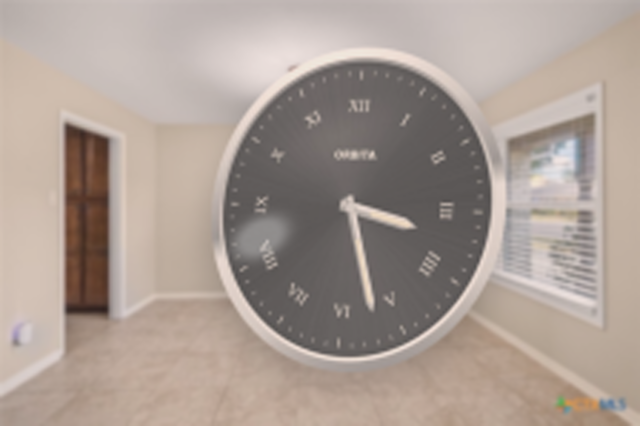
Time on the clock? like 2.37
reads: 3.27
